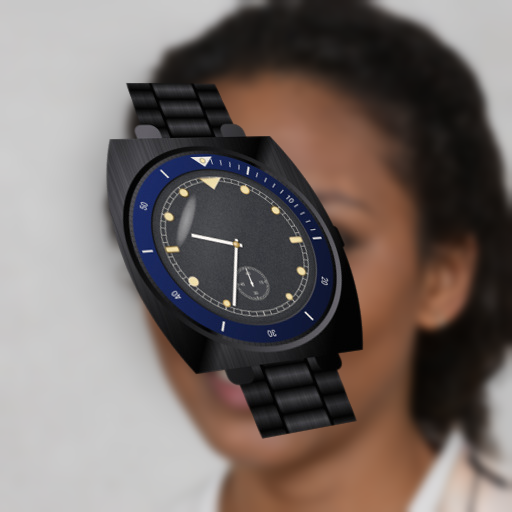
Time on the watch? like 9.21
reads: 9.34
